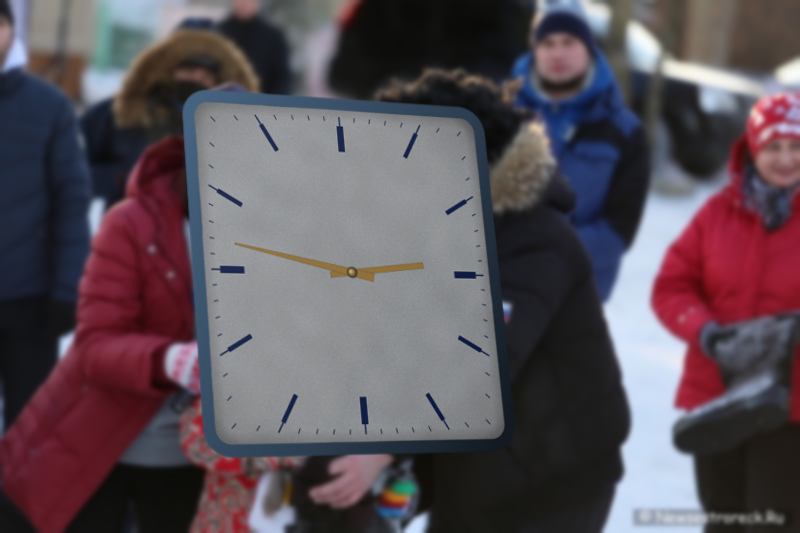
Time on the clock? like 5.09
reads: 2.47
